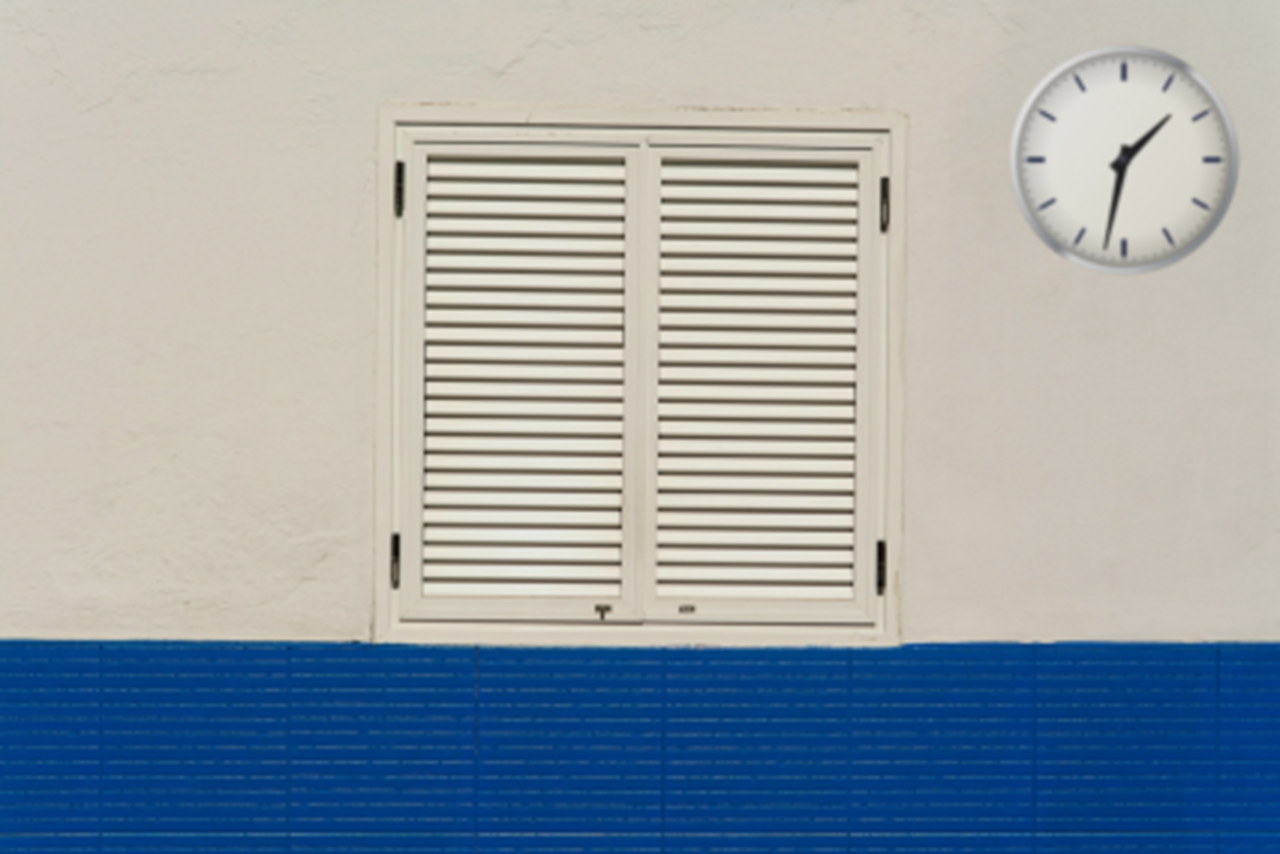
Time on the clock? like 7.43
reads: 1.32
